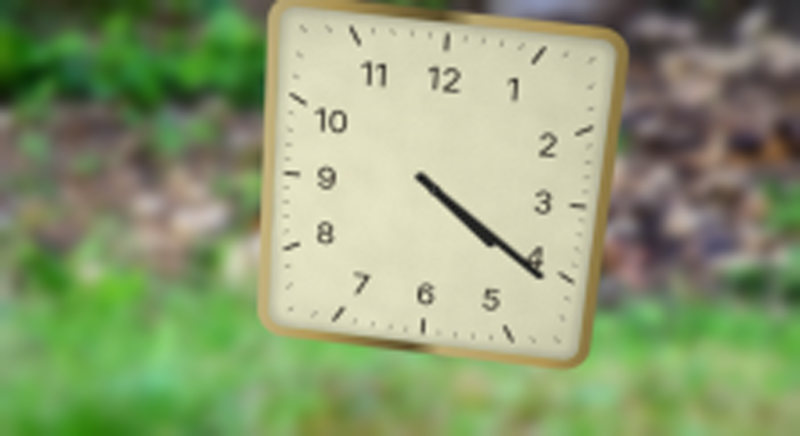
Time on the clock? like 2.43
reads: 4.21
